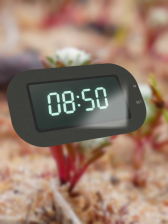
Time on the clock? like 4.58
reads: 8.50
